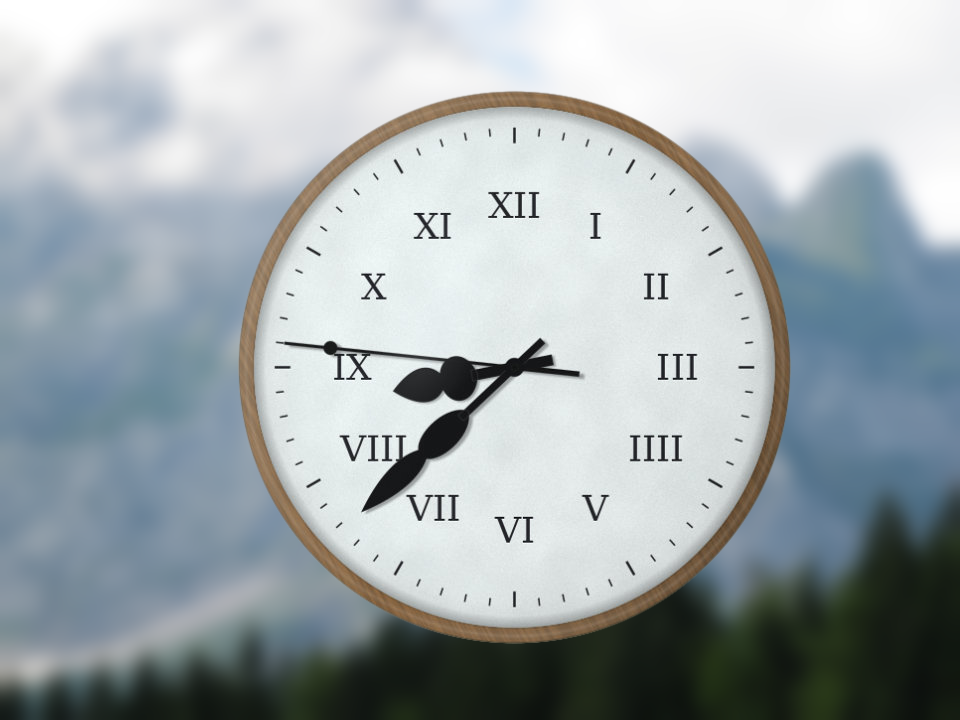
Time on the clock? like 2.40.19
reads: 8.37.46
